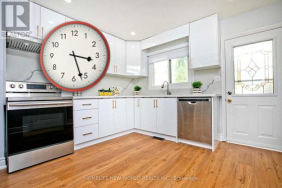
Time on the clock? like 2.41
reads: 3.27
